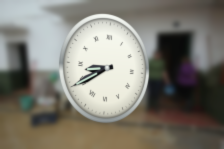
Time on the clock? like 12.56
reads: 8.40
